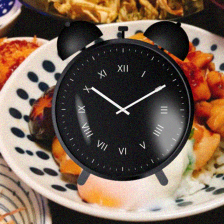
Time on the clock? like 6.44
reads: 10.10
